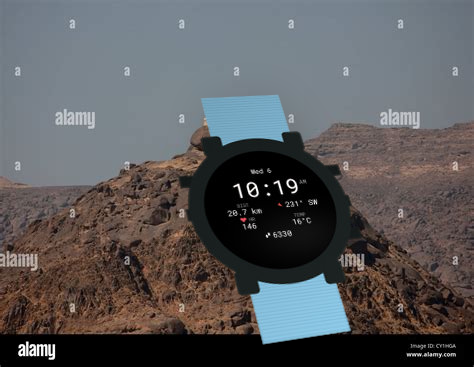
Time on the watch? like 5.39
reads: 10.19
